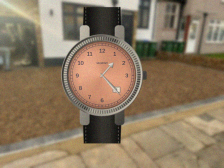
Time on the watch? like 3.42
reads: 1.23
